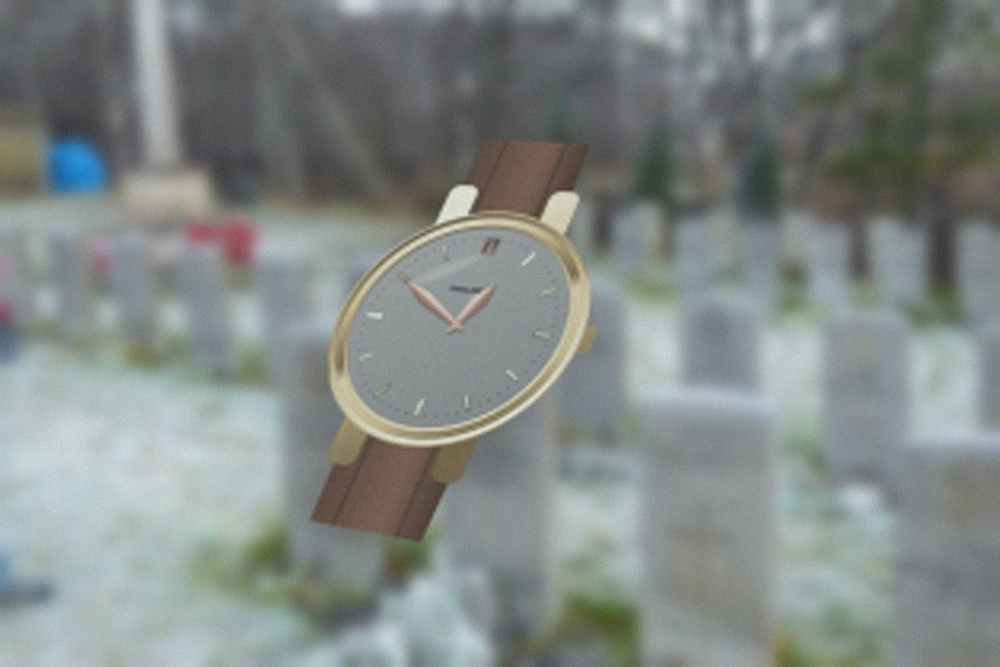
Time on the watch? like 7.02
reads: 12.50
